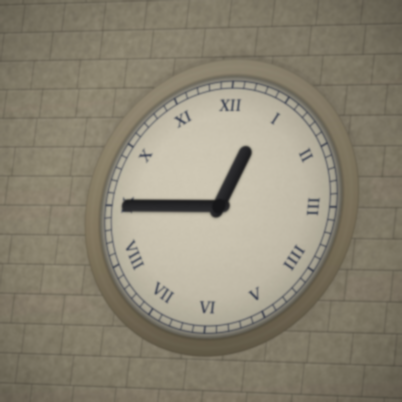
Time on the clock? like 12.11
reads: 12.45
